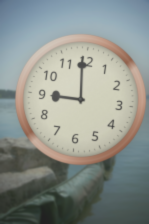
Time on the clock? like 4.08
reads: 8.59
